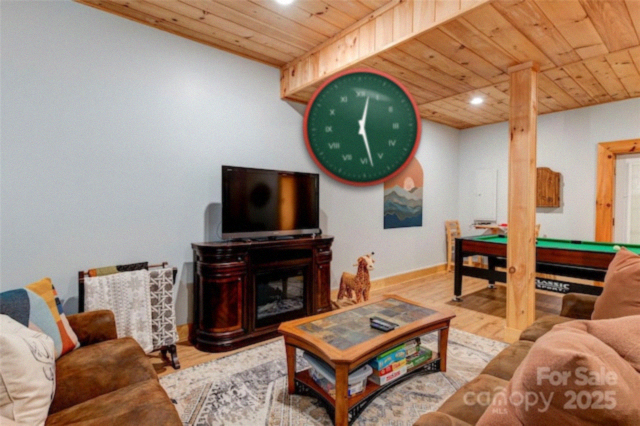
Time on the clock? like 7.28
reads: 12.28
